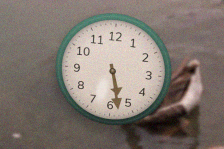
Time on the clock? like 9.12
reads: 5.28
